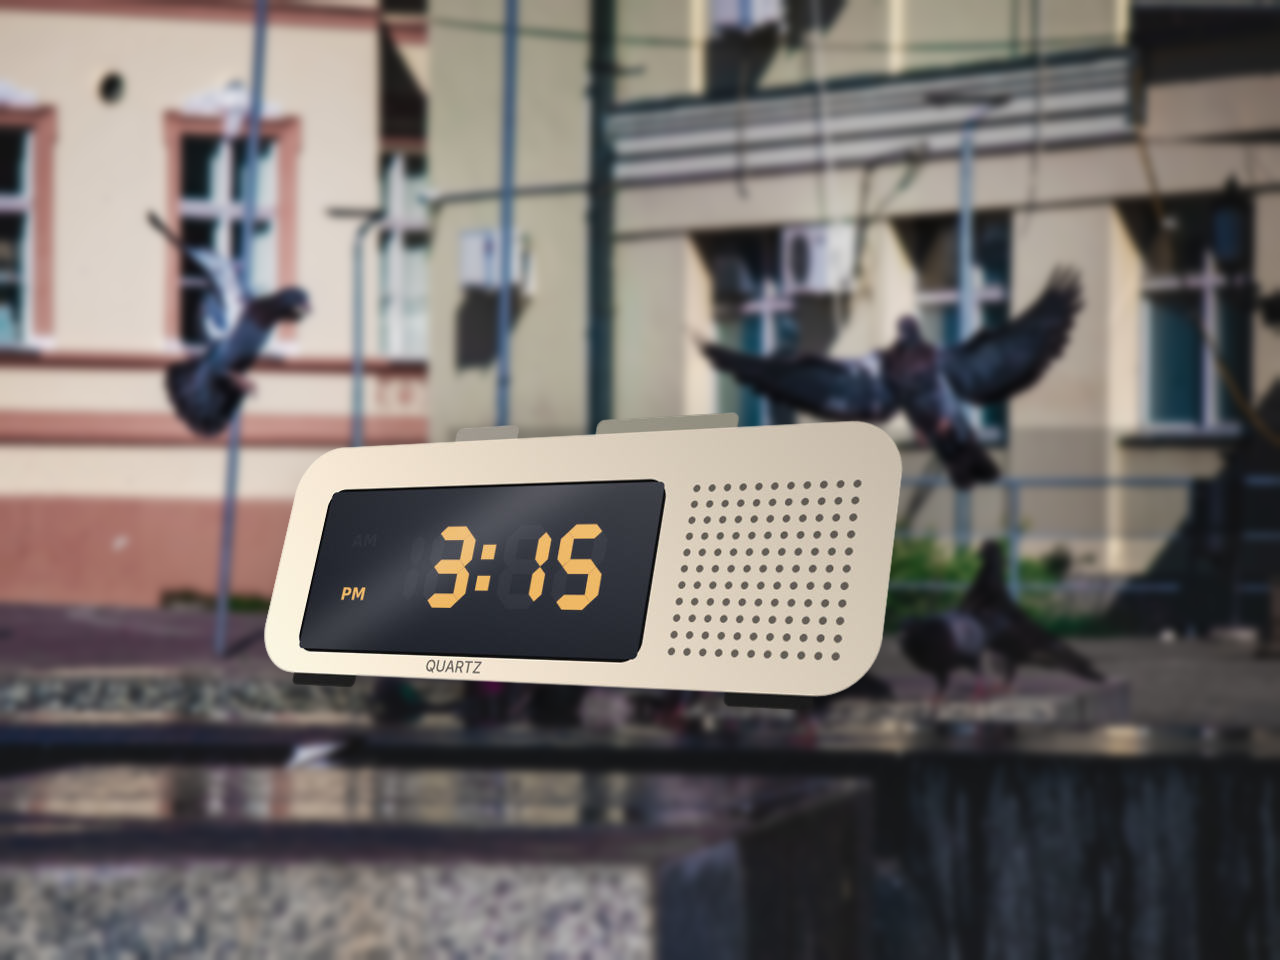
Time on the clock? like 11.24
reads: 3.15
